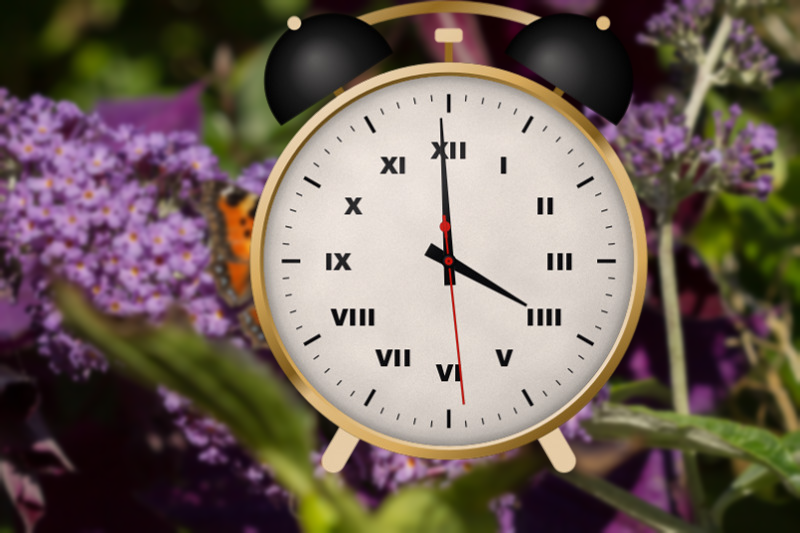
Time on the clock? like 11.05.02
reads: 3.59.29
